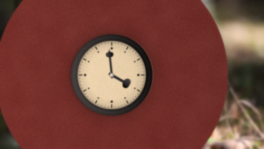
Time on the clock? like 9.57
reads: 3.59
